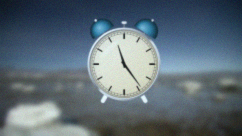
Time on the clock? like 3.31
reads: 11.24
